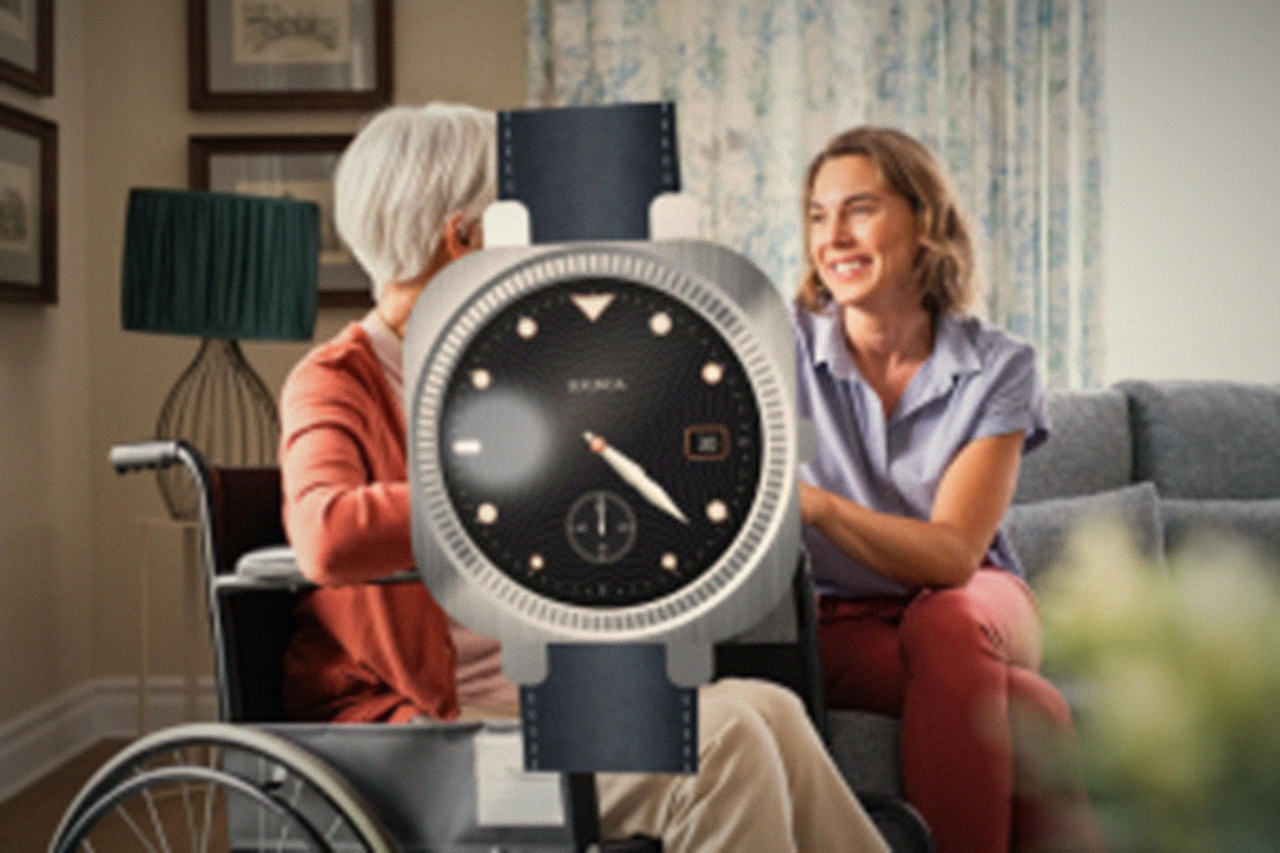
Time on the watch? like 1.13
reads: 4.22
